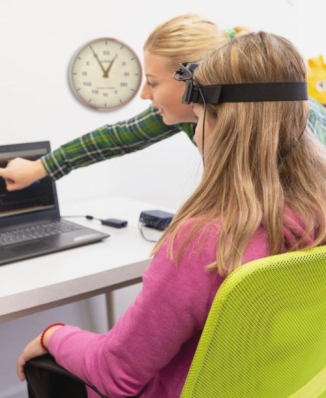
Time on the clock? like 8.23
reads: 12.55
